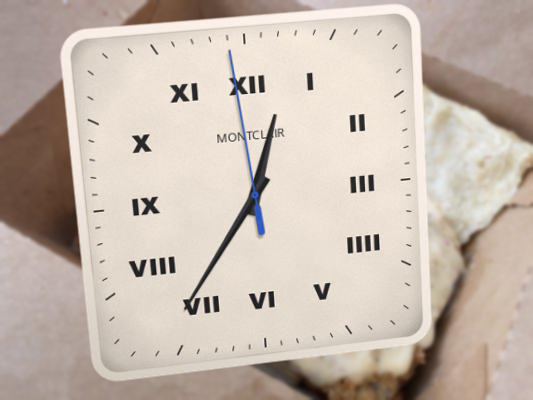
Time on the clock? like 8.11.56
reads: 12.35.59
